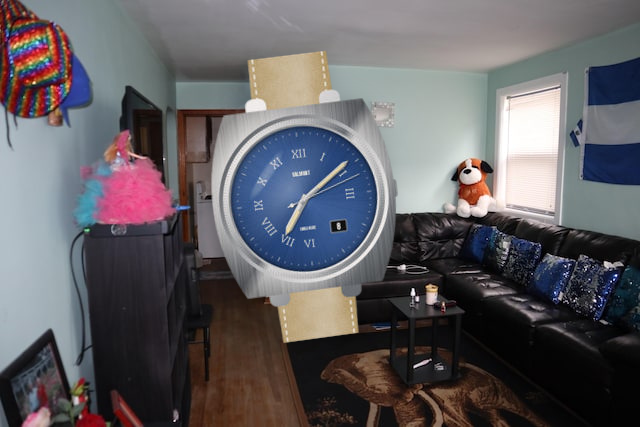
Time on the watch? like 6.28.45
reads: 7.09.12
